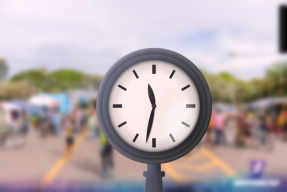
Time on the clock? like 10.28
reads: 11.32
